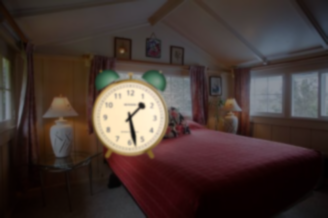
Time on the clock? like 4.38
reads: 1.28
